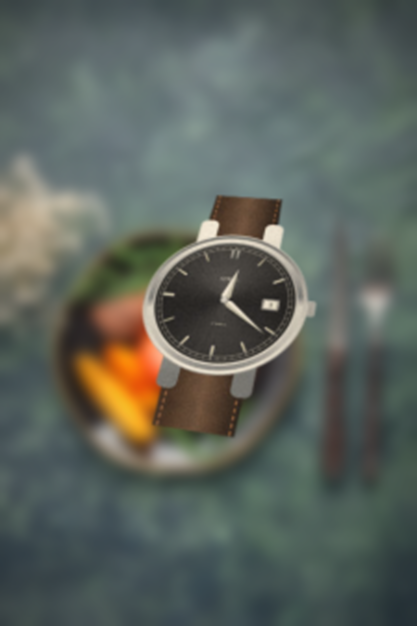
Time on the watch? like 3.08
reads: 12.21
